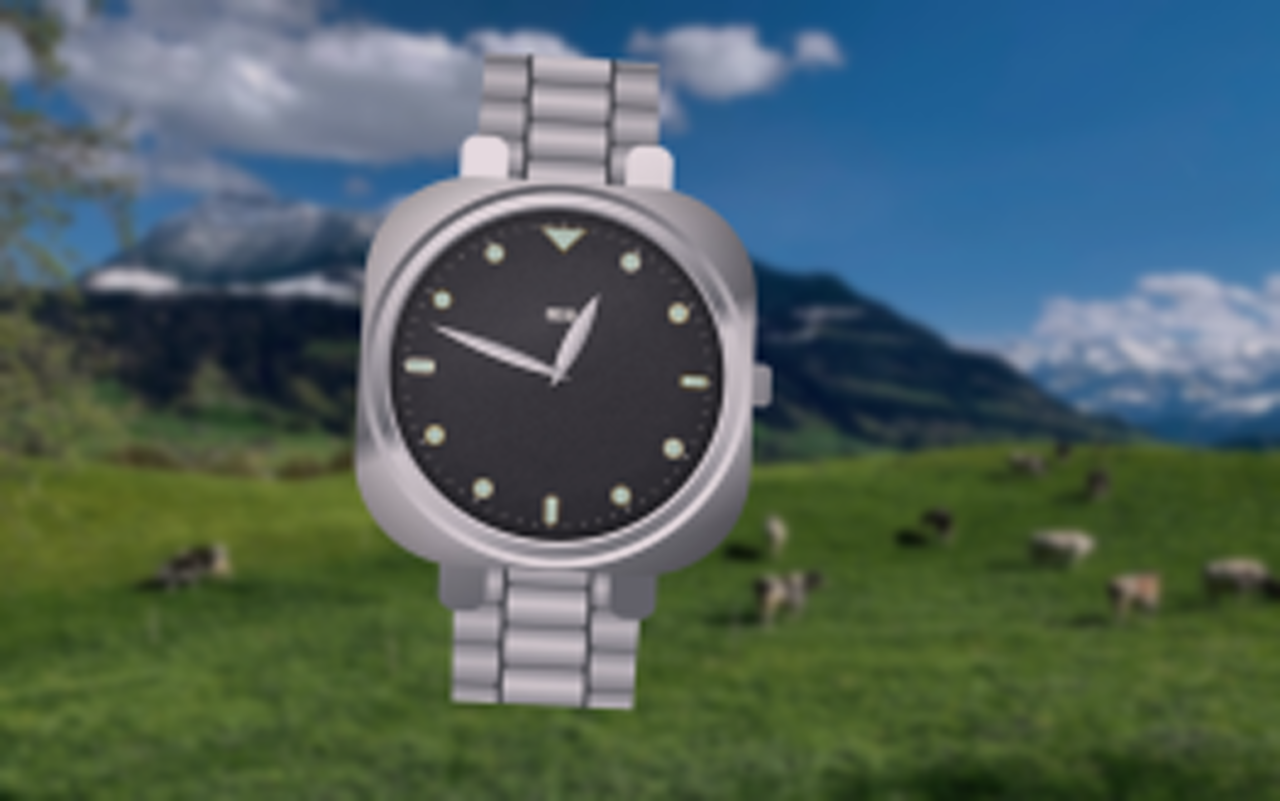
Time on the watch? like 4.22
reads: 12.48
